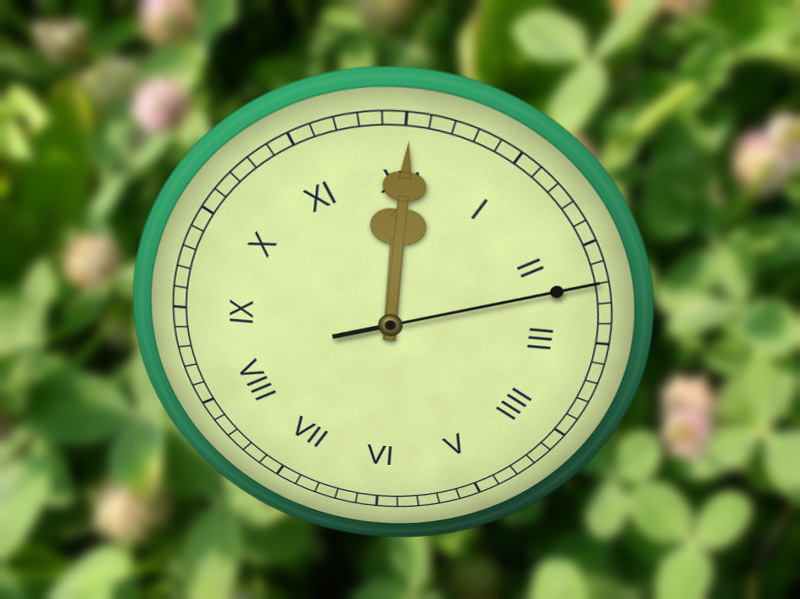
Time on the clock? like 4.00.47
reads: 12.00.12
